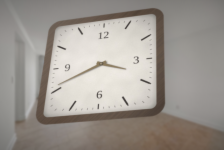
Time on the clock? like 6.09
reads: 3.41
